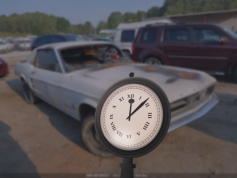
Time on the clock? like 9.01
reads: 12.08
